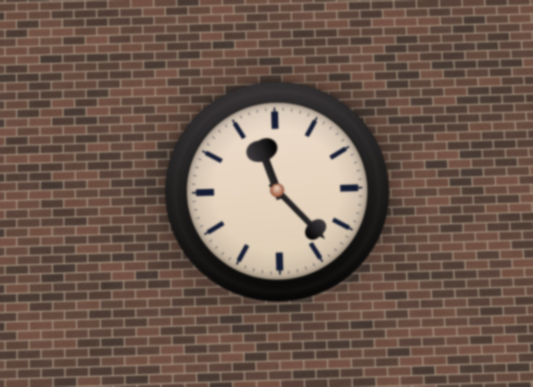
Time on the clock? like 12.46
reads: 11.23
